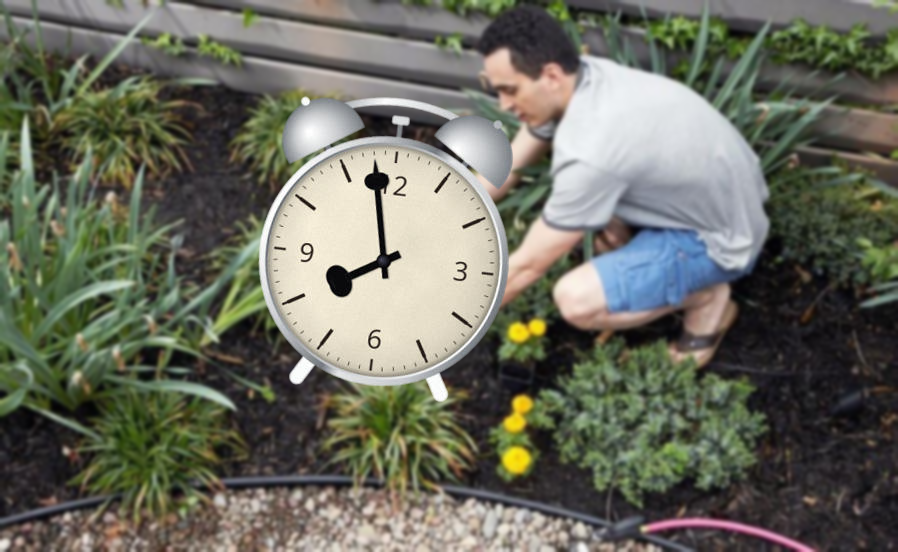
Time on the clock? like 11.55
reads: 7.58
